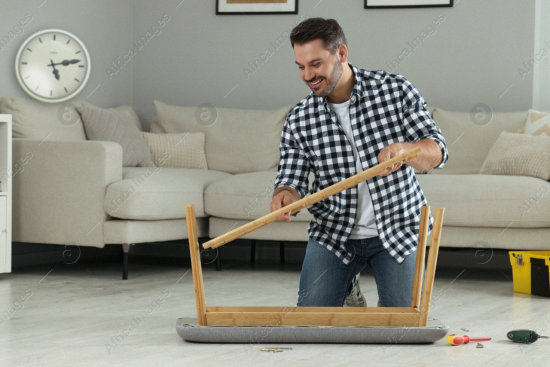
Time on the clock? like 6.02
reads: 5.13
